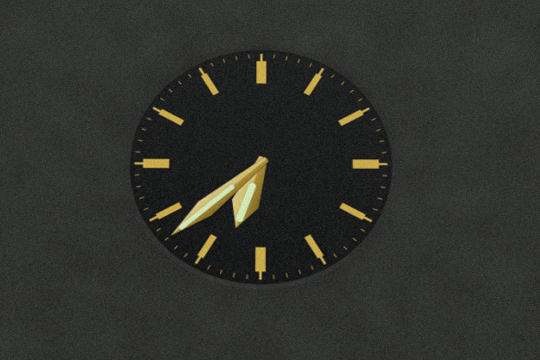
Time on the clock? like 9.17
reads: 6.38
